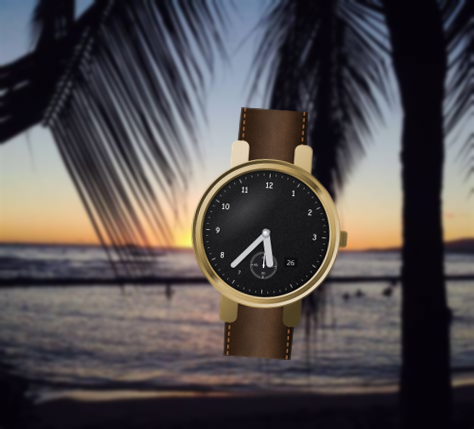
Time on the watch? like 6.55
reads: 5.37
